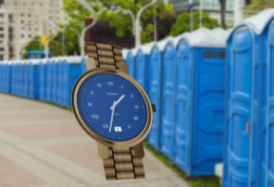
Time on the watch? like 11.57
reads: 1.33
